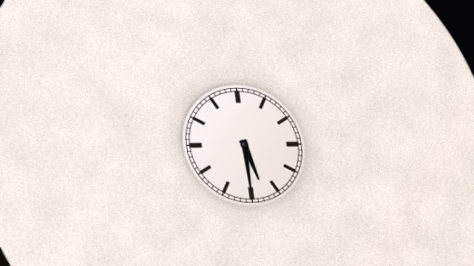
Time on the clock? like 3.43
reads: 5.30
